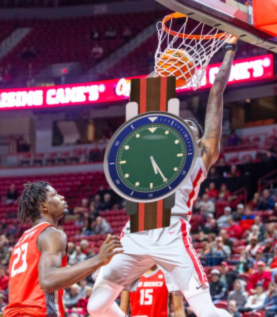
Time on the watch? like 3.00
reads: 5.25
